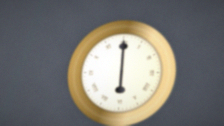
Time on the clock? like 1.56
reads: 6.00
